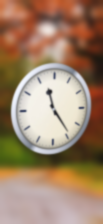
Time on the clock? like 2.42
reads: 11.24
